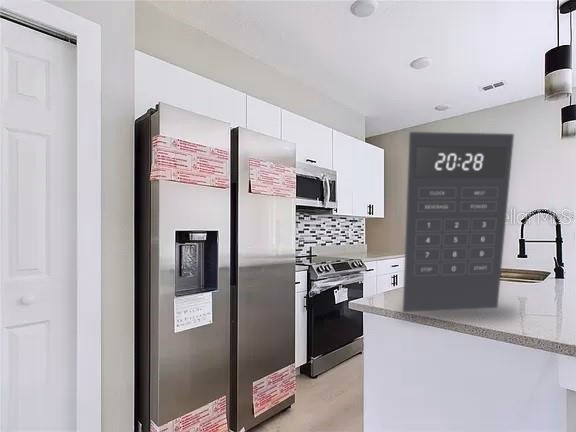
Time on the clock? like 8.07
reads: 20.28
